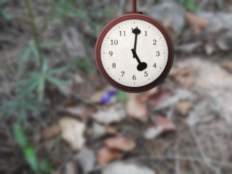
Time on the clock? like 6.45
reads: 5.01
